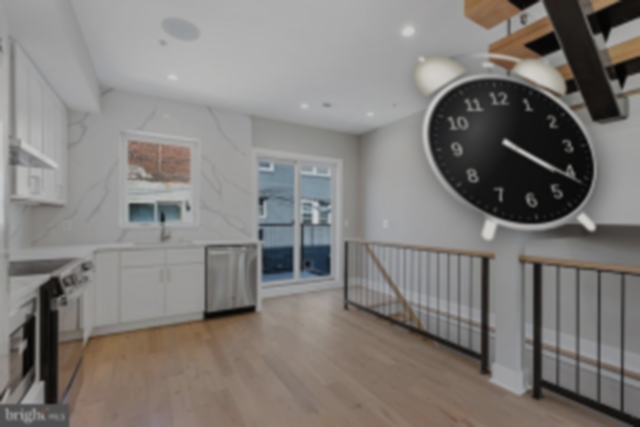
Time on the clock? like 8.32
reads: 4.21
